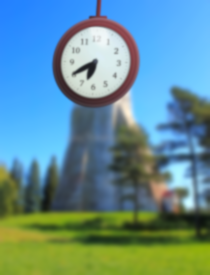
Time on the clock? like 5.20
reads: 6.40
